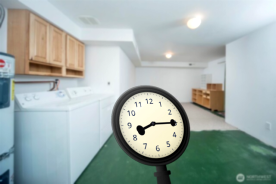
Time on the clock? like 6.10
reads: 8.15
